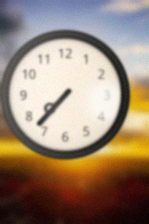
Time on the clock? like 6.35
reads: 7.37
